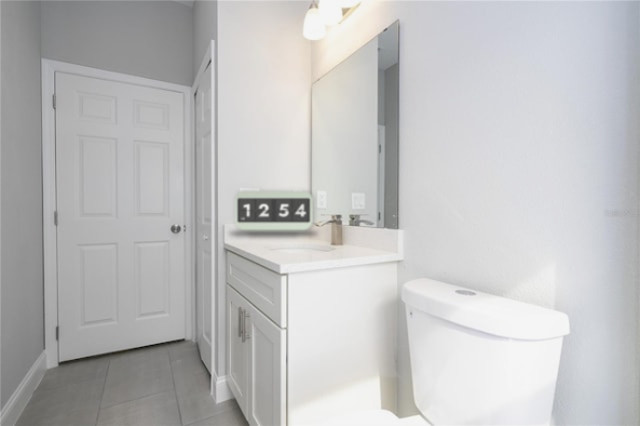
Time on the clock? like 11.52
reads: 12.54
